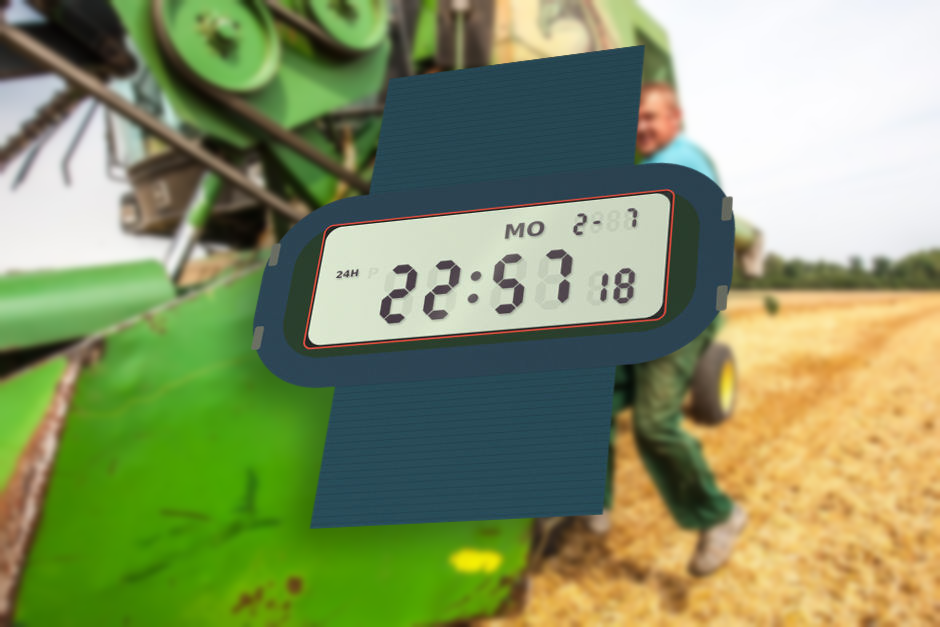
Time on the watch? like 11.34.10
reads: 22.57.18
